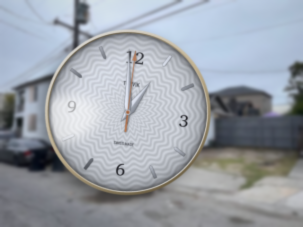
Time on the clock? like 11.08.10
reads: 12.59.00
